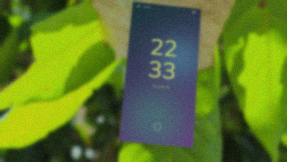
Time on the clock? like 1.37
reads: 22.33
